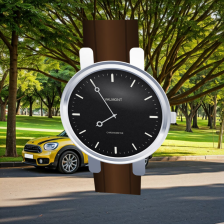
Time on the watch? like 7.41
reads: 7.55
